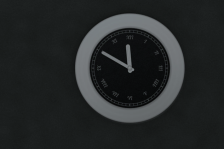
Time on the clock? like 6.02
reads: 11.50
